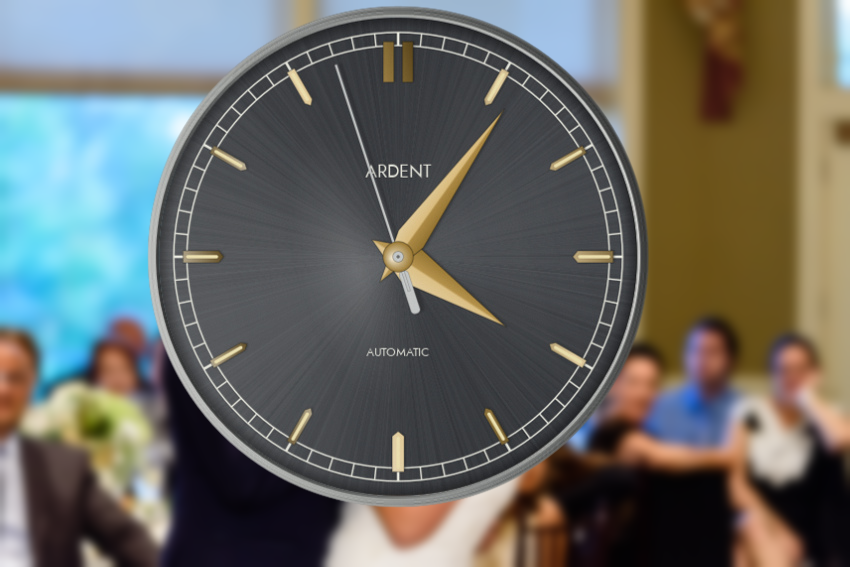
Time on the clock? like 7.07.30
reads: 4.05.57
